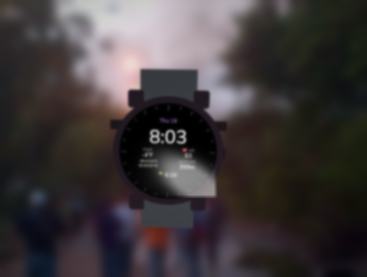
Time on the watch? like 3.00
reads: 8.03
